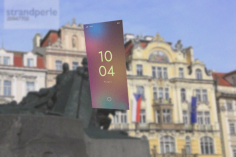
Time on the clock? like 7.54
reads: 10.04
